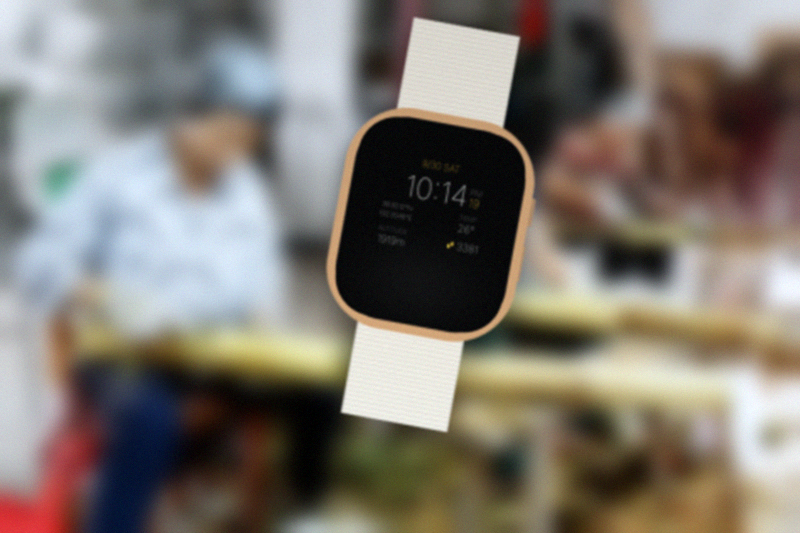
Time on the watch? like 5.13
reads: 10.14
